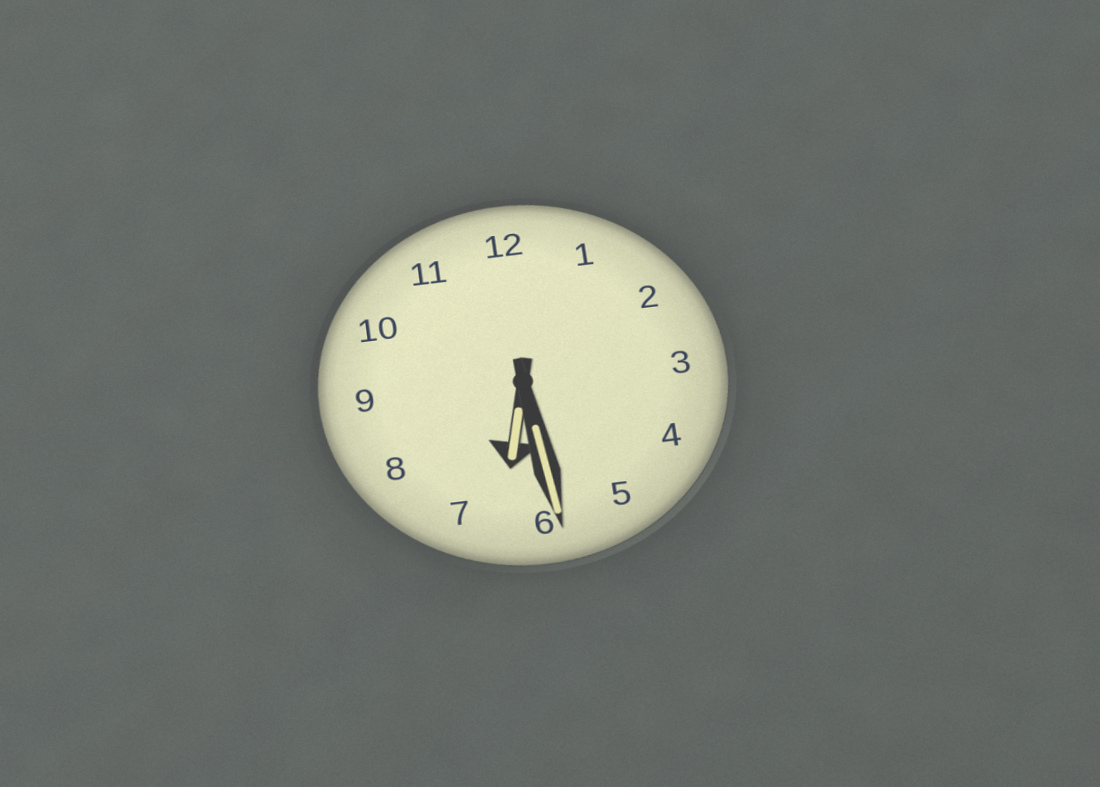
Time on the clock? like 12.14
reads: 6.29
